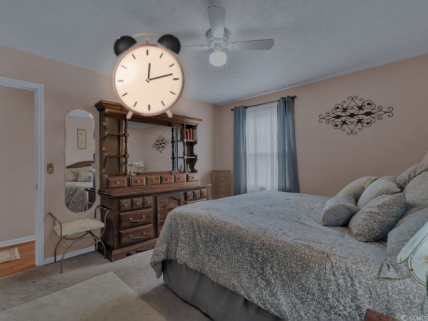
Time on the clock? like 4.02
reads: 12.13
